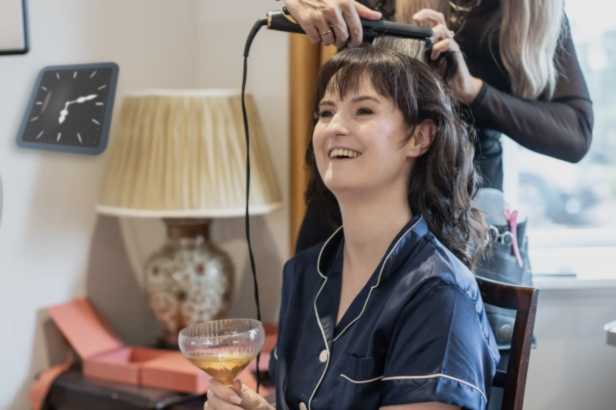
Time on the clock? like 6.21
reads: 6.12
